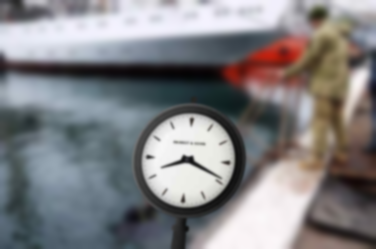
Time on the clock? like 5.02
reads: 8.19
